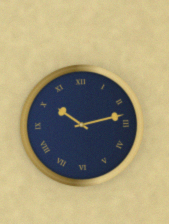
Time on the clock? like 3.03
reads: 10.13
